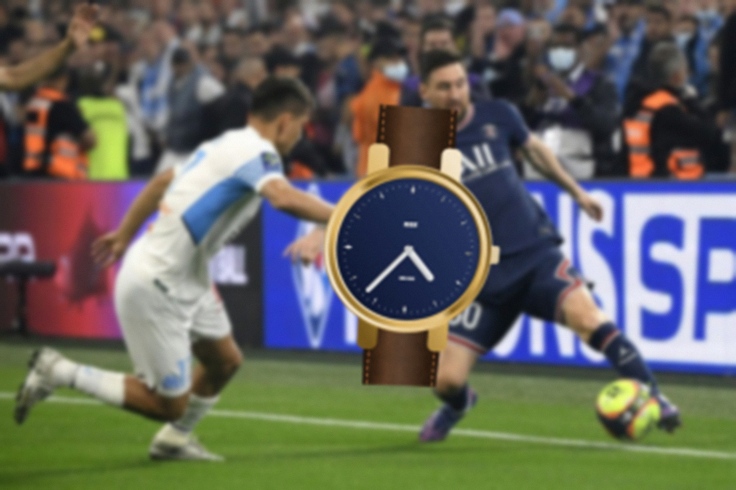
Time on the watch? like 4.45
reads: 4.37
